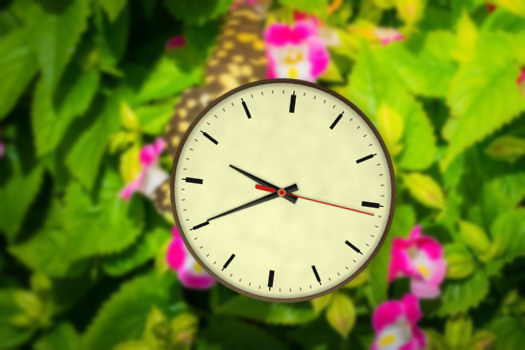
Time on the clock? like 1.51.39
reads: 9.40.16
